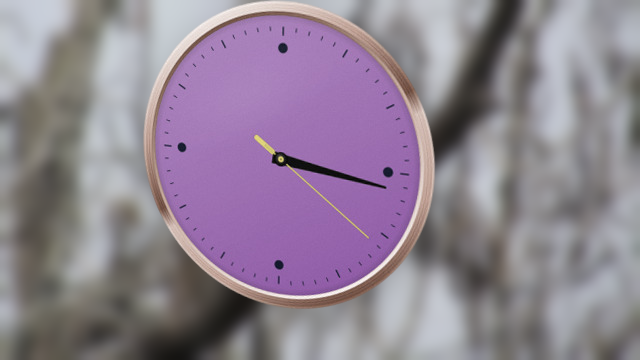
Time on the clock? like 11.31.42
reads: 3.16.21
